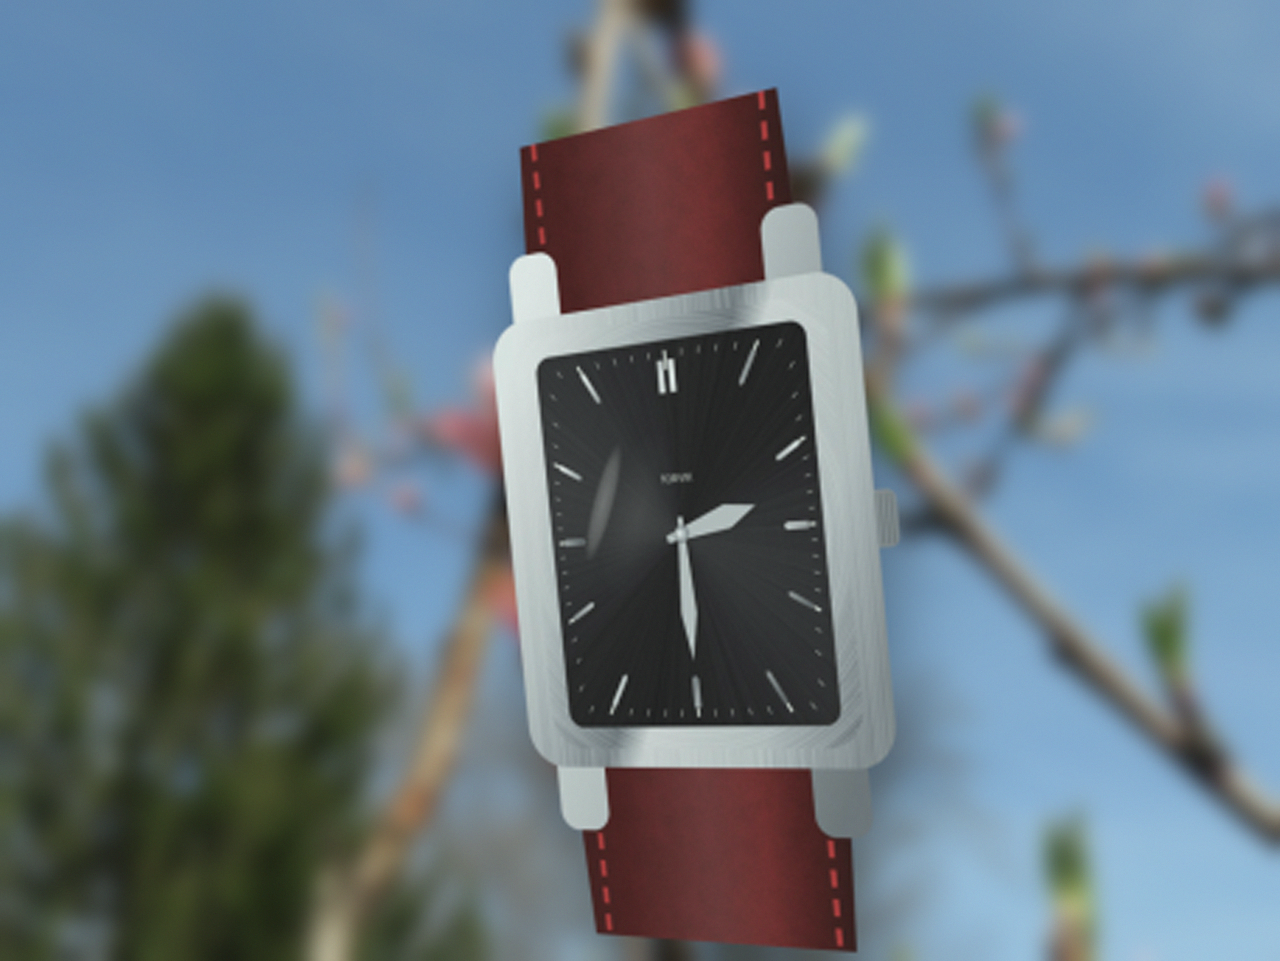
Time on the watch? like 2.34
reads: 2.30
